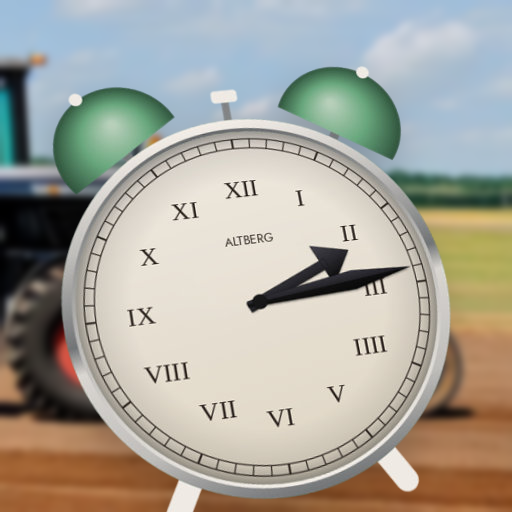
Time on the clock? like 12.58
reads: 2.14
